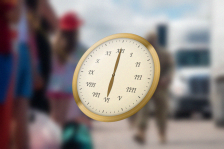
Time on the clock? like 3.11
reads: 6.00
